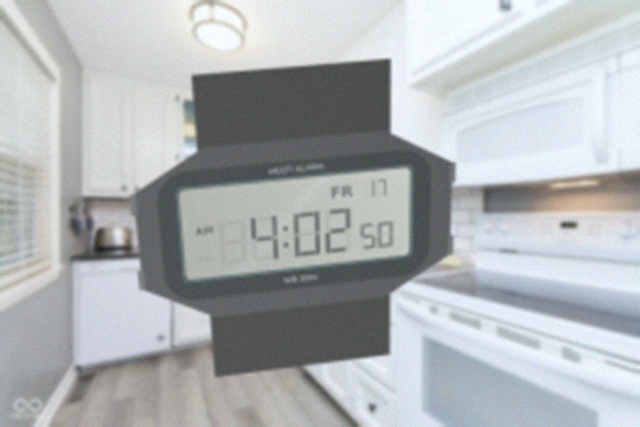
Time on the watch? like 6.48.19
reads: 4.02.50
